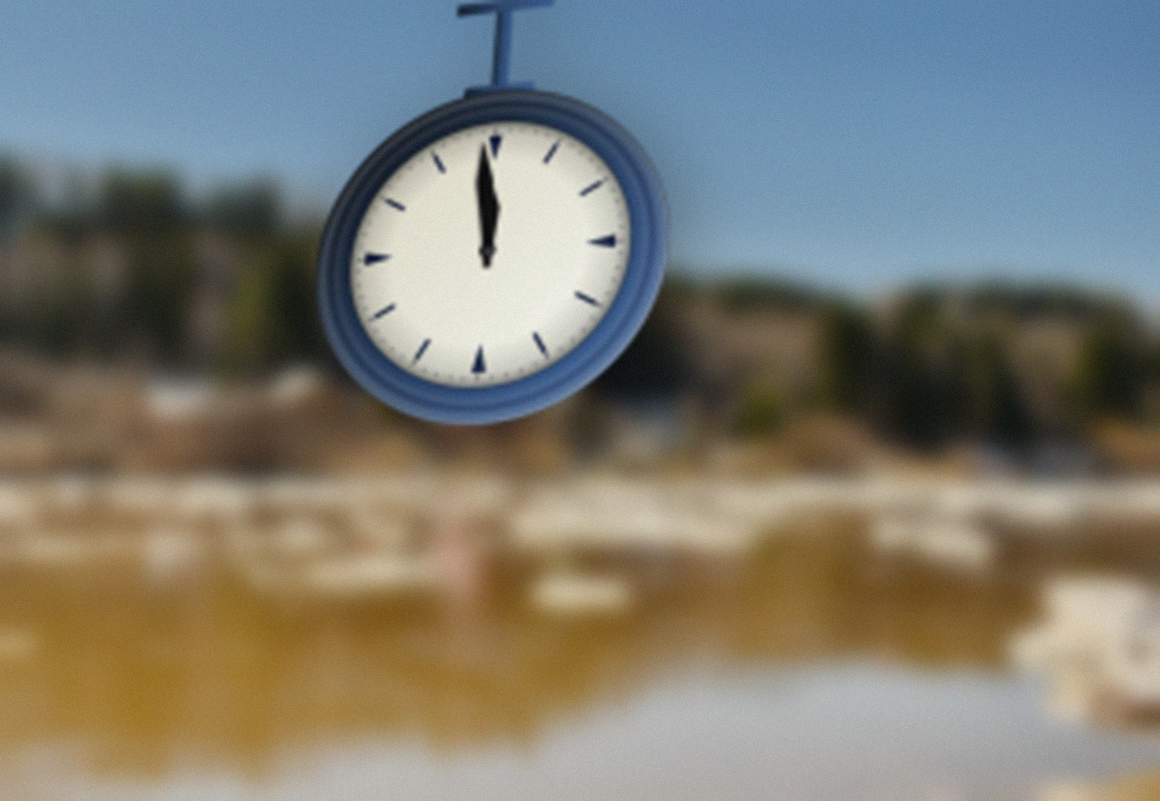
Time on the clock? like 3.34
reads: 11.59
